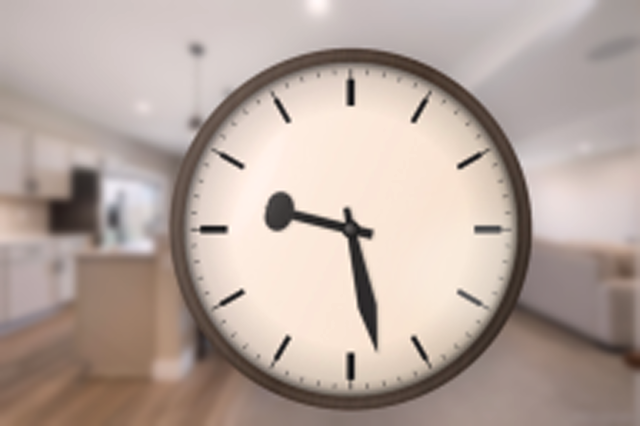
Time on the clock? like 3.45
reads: 9.28
